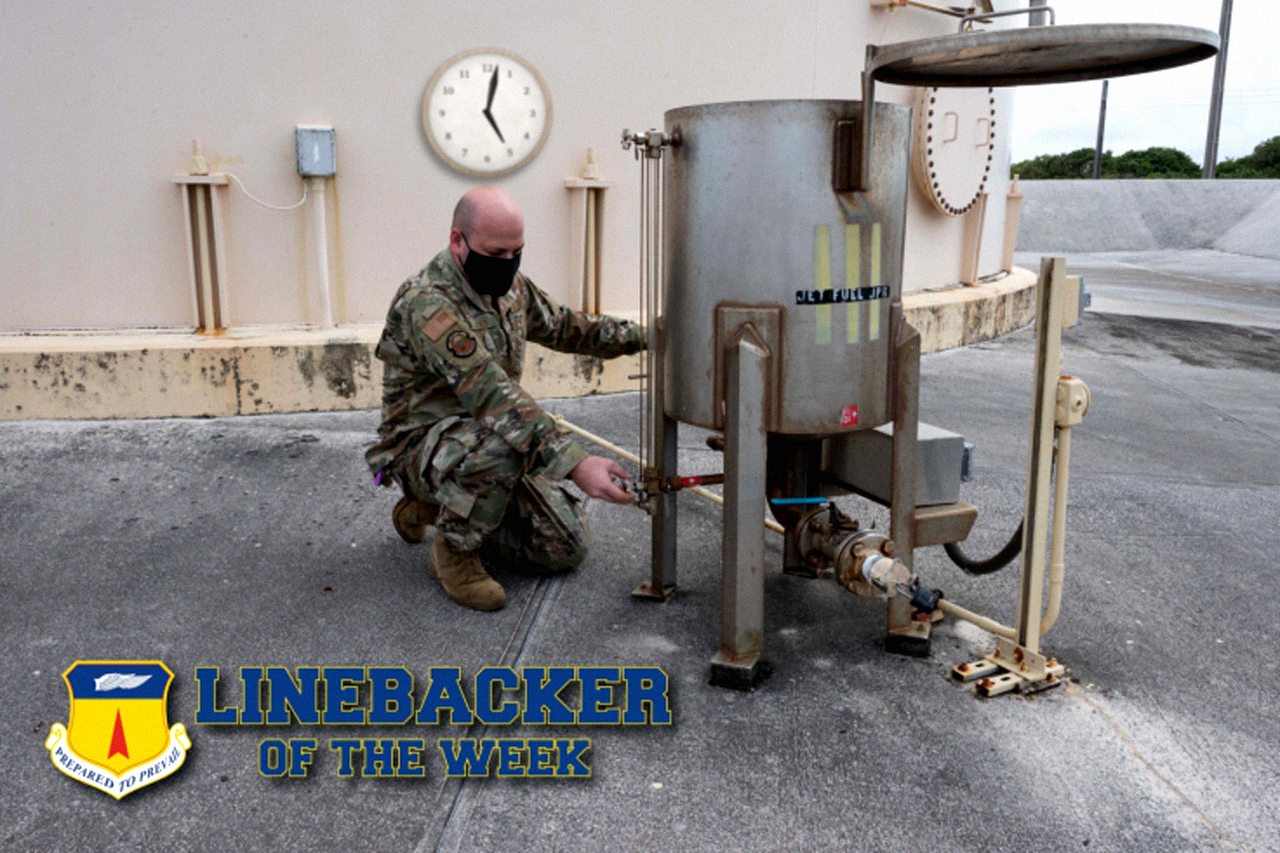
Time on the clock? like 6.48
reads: 5.02
